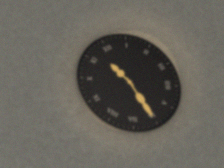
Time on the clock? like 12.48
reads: 11.30
